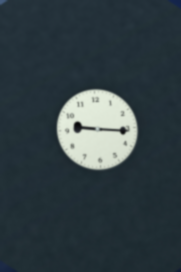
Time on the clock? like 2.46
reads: 9.16
